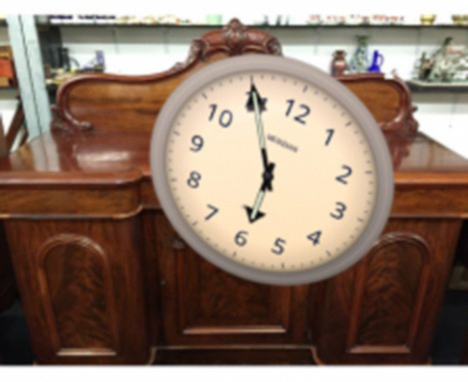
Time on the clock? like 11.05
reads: 5.55
